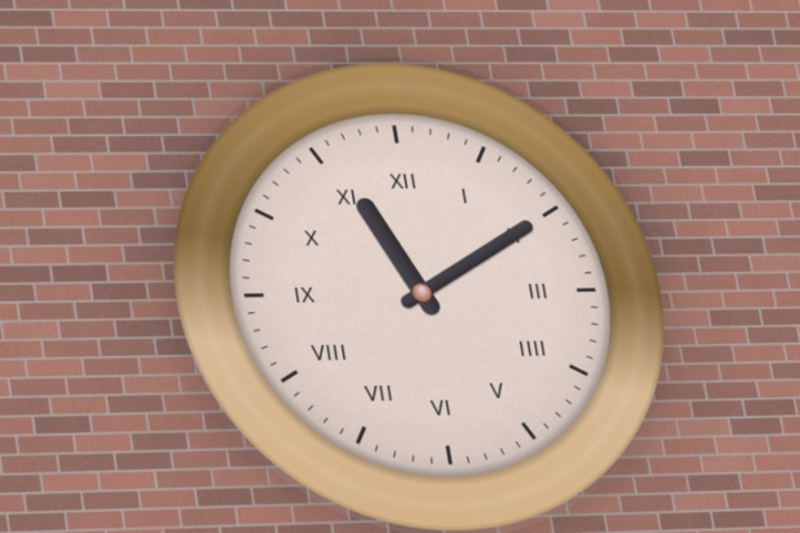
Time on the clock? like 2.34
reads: 11.10
